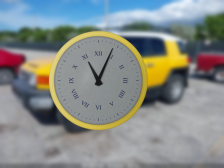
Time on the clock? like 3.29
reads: 11.04
